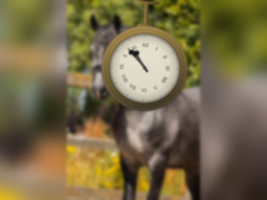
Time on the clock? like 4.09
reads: 10.53
